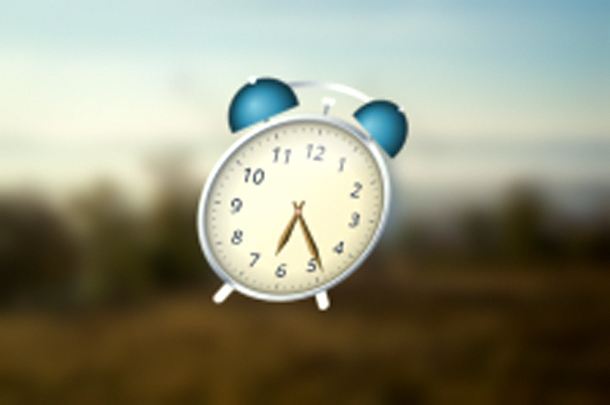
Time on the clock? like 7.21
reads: 6.24
